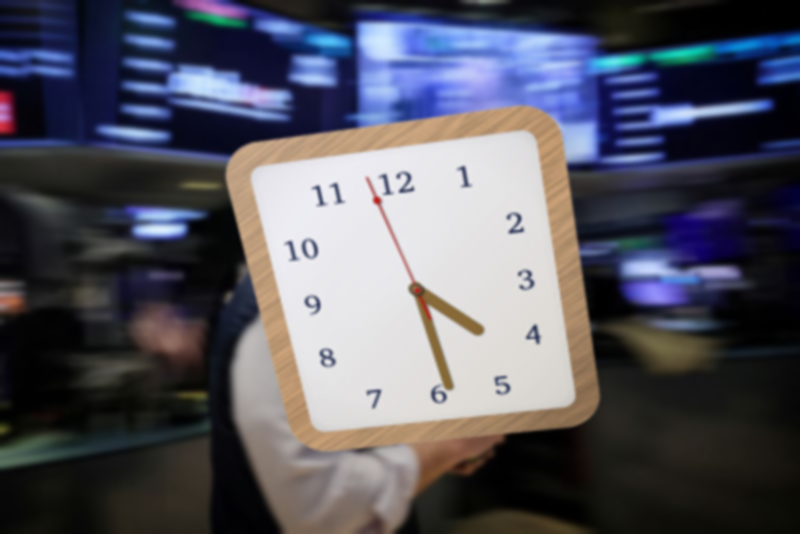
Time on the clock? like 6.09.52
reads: 4.28.58
